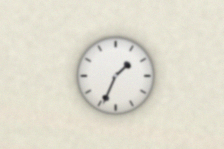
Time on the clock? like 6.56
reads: 1.34
